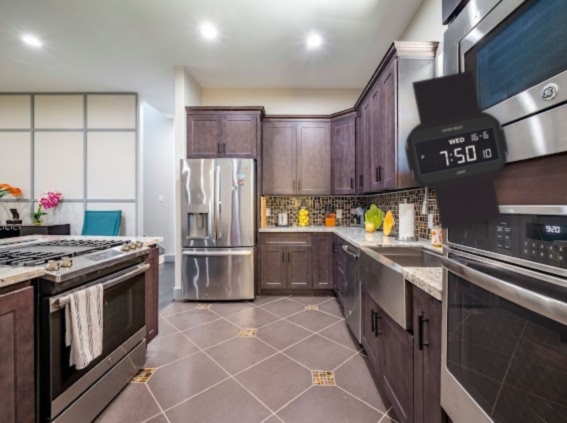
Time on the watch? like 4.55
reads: 7.50
